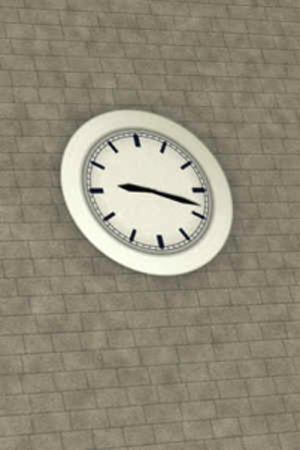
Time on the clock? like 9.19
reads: 9.18
